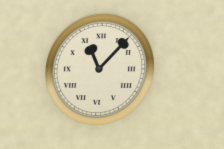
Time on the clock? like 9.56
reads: 11.07
